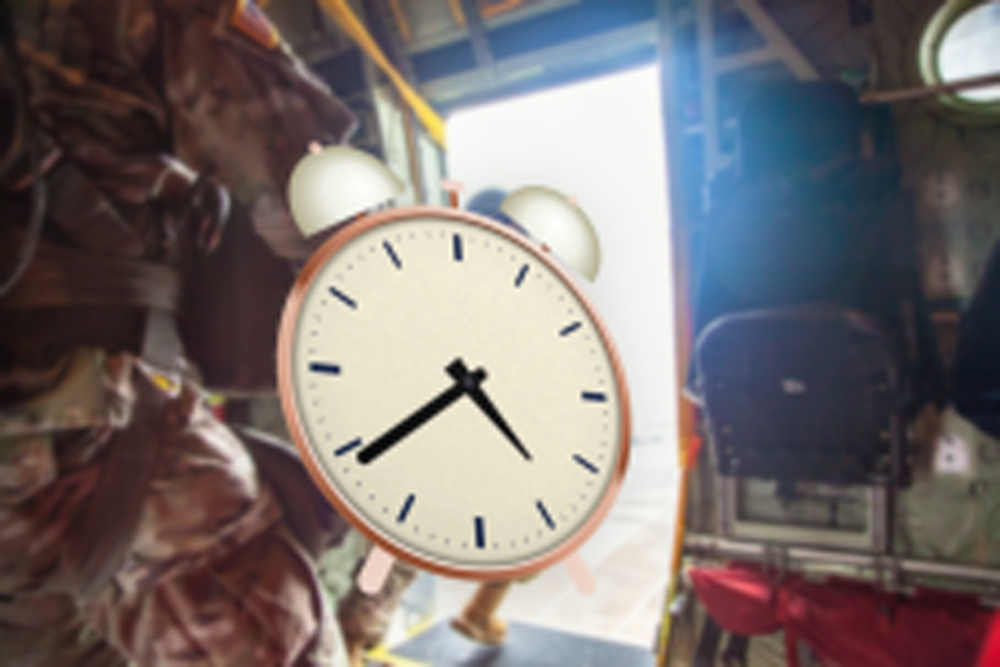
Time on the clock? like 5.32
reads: 4.39
